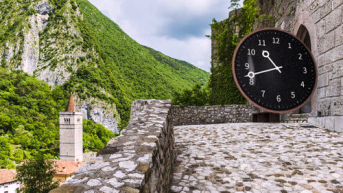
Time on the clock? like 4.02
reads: 10.42
